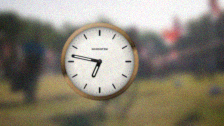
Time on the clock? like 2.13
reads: 6.47
